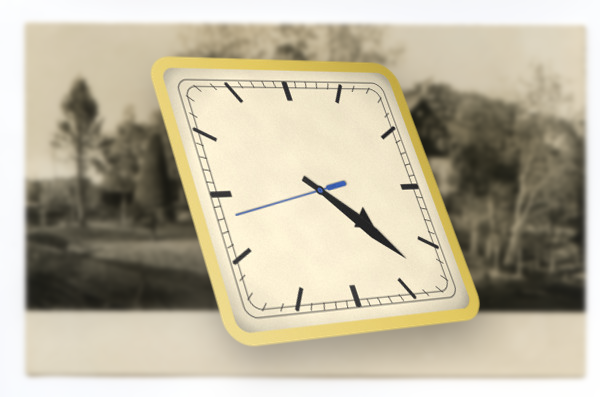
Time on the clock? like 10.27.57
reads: 4.22.43
